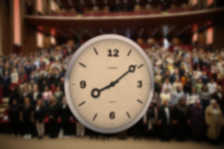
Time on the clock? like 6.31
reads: 8.09
